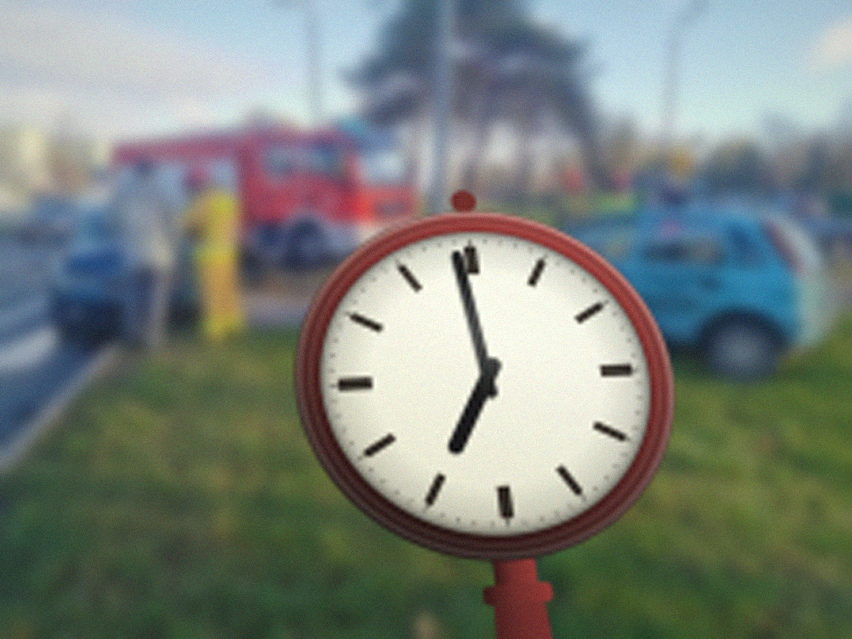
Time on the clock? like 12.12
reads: 6.59
